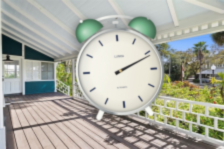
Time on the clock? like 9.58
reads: 2.11
